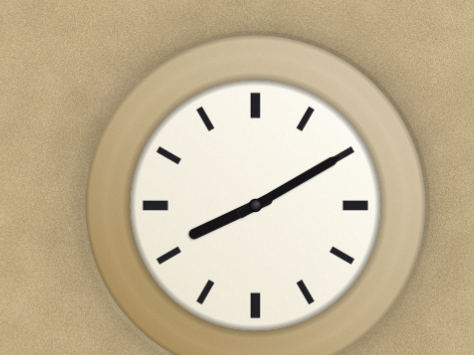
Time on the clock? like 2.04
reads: 8.10
